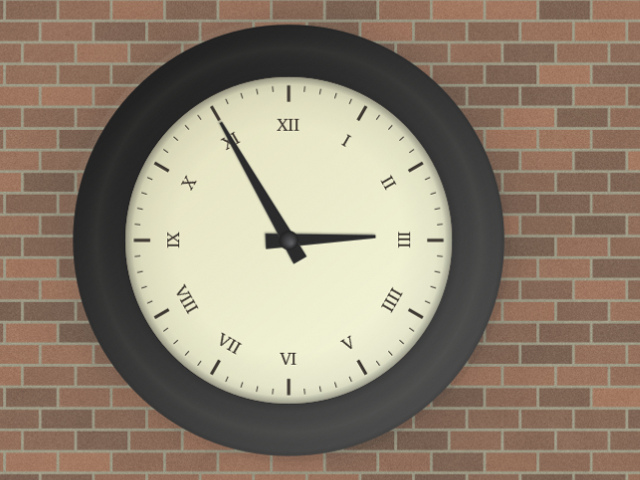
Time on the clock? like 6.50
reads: 2.55
